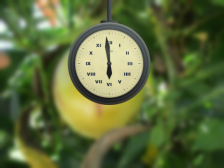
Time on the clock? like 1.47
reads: 5.59
